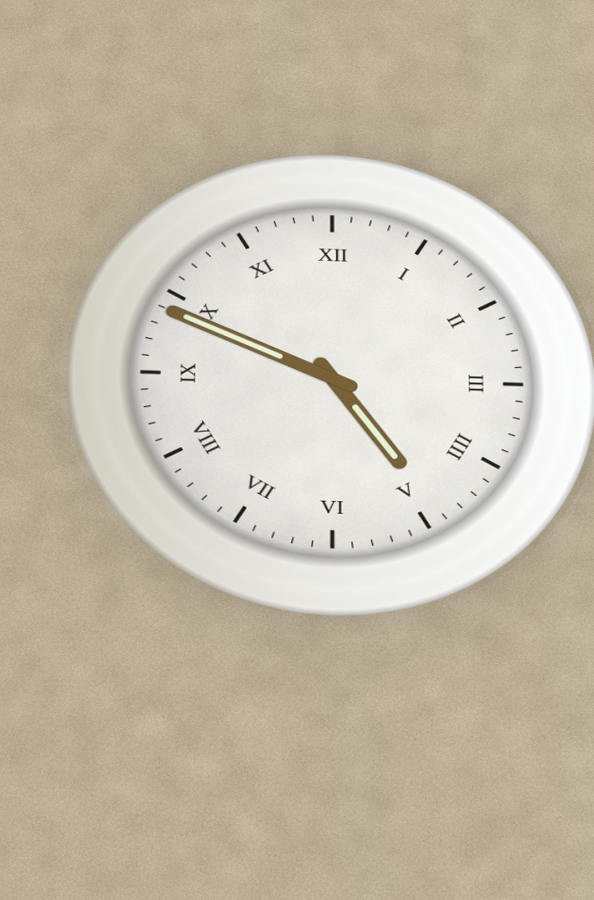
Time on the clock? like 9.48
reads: 4.49
